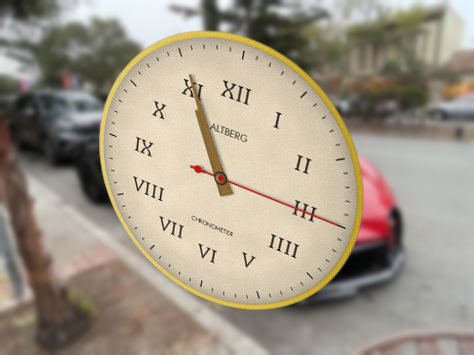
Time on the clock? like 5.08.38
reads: 10.55.15
